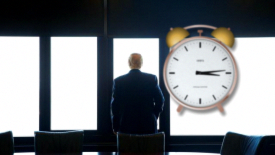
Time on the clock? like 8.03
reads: 3.14
